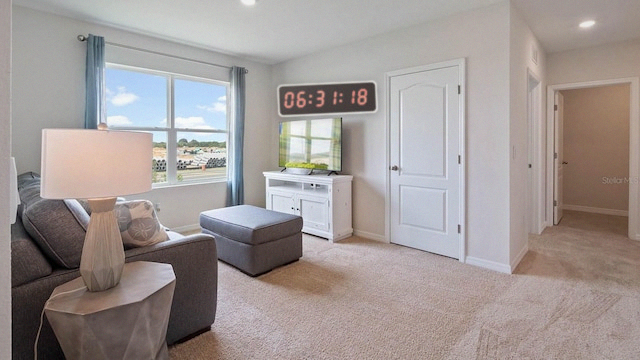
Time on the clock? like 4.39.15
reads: 6.31.18
